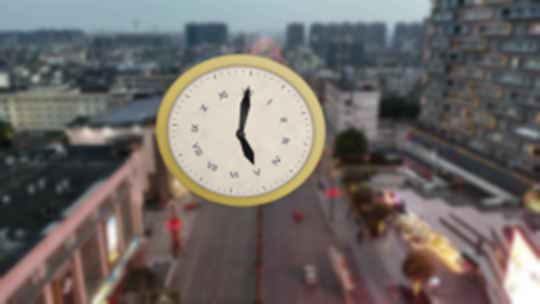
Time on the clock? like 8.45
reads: 5.00
